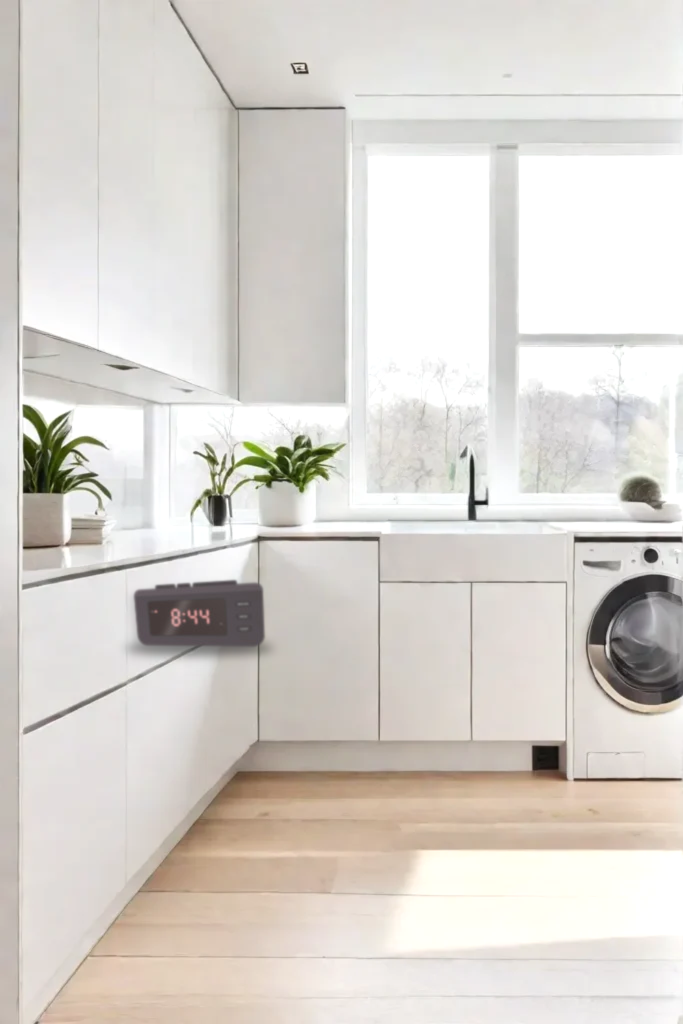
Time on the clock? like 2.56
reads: 8.44
